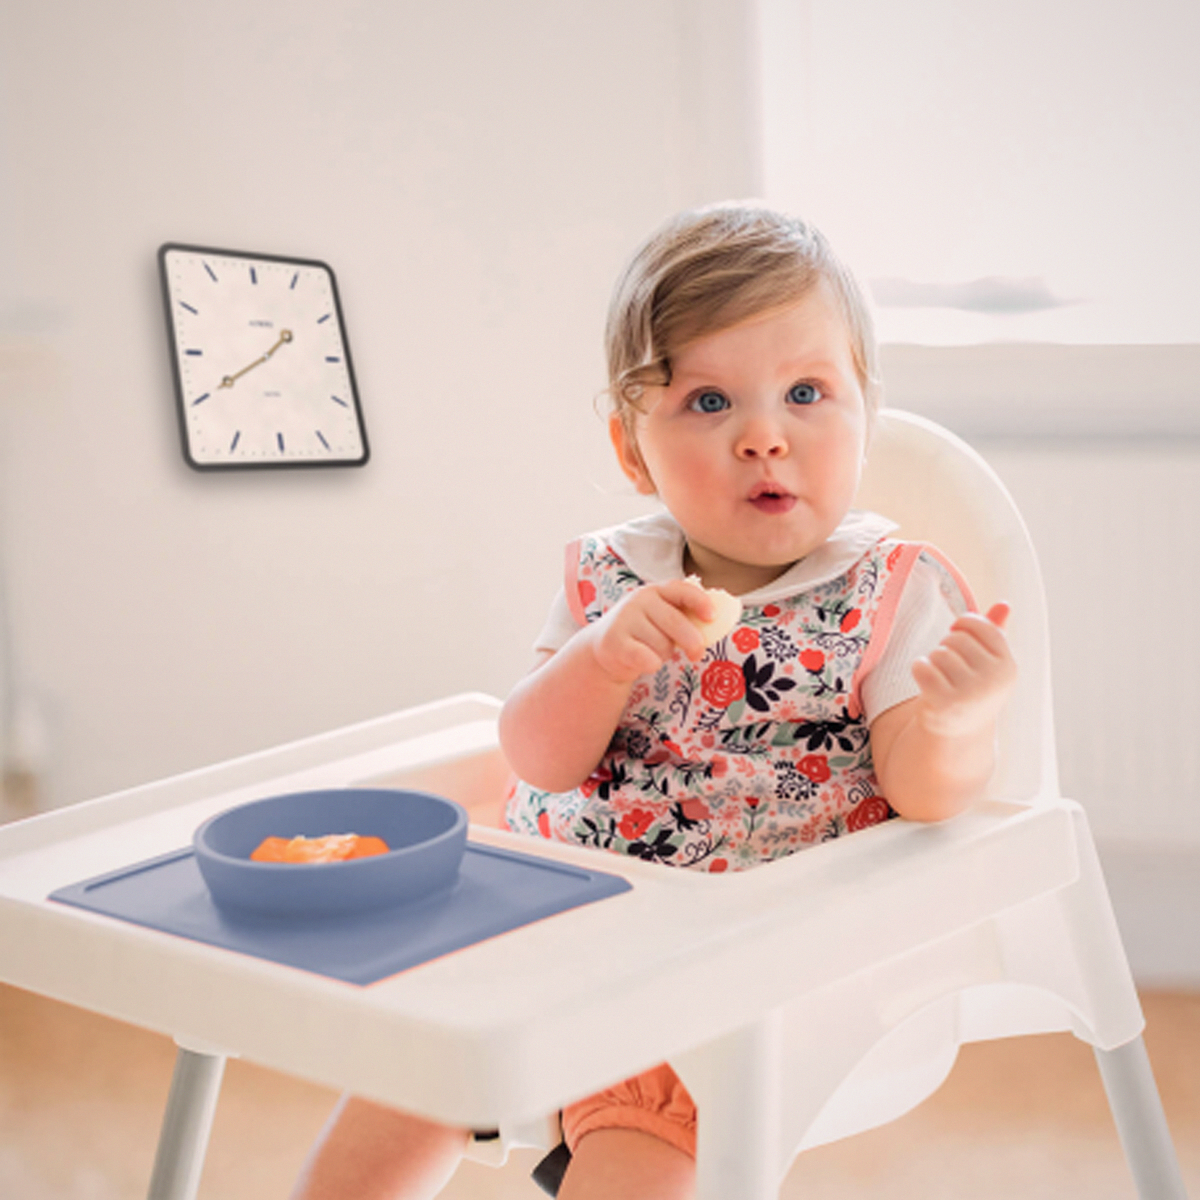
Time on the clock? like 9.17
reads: 1.40
